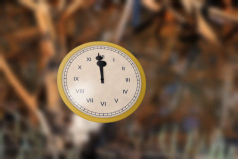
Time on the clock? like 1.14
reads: 11.59
